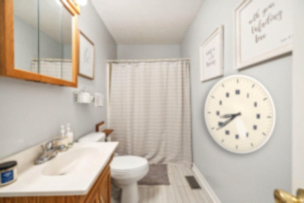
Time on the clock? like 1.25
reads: 8.39
